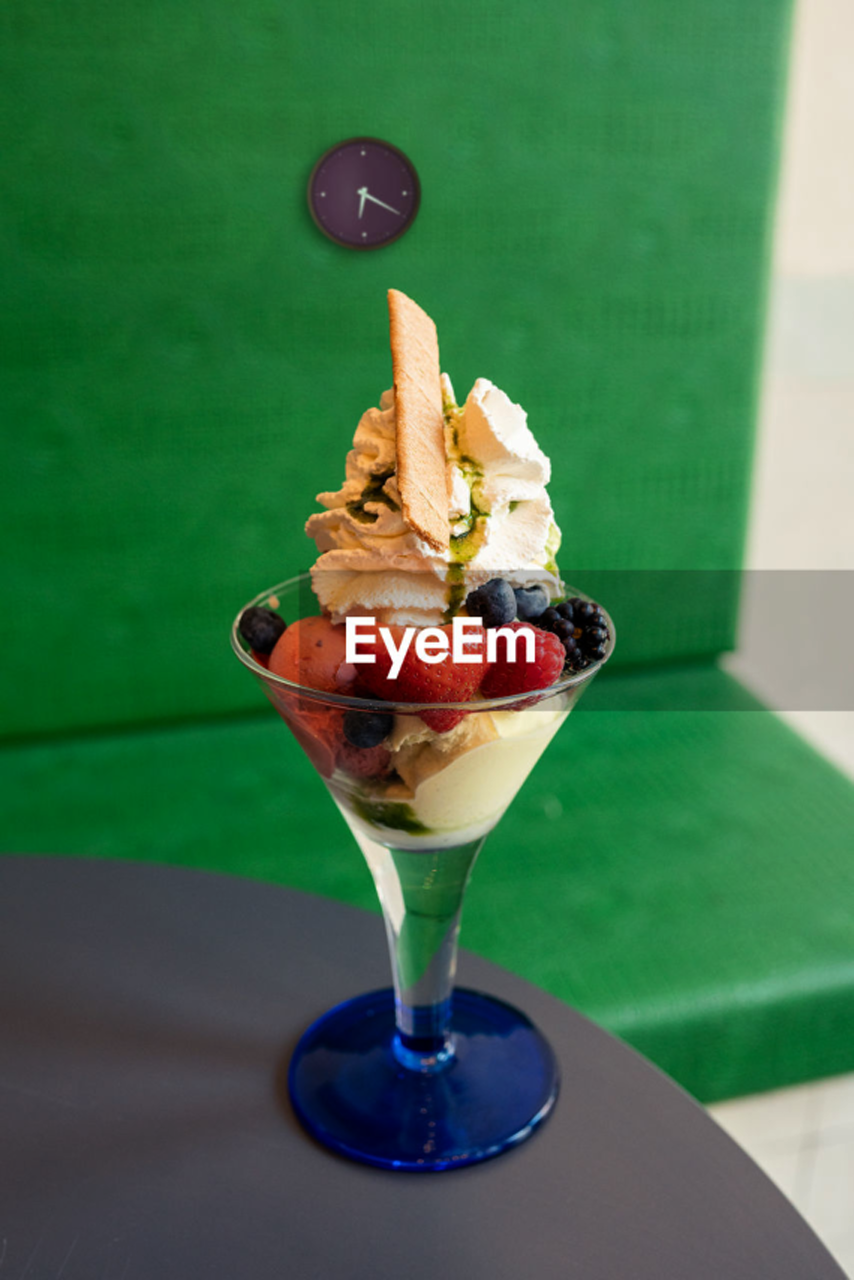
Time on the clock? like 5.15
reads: 6.20
